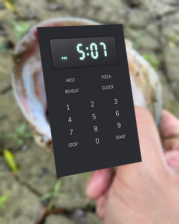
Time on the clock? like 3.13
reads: 5.07
